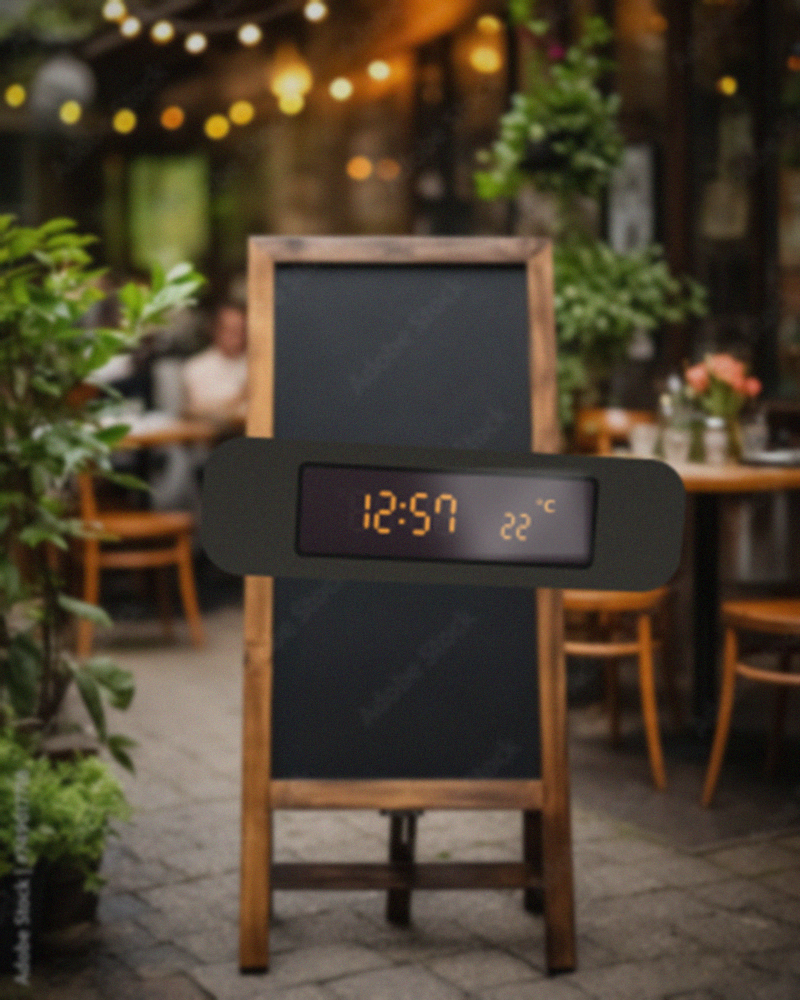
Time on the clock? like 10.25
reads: 12.57
